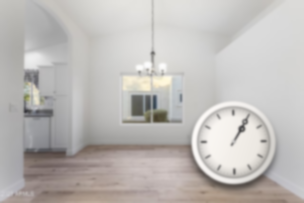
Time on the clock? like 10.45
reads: 1.05
